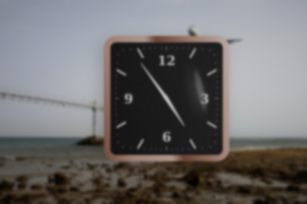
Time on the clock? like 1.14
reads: 4.54
